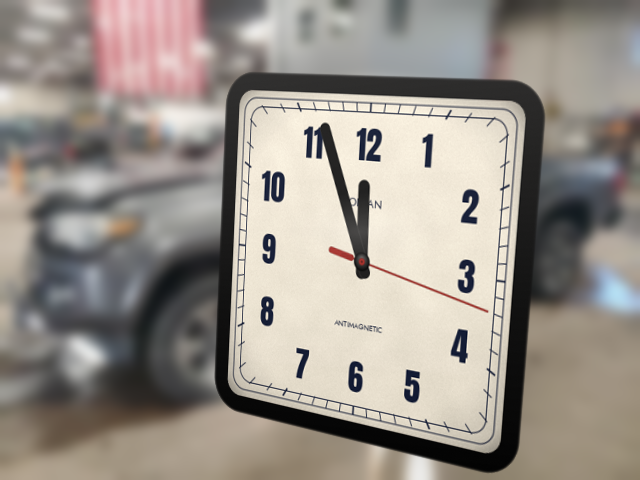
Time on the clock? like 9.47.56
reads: 11.56.17
